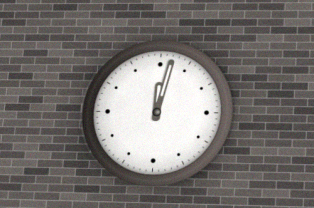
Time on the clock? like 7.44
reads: 12.02
